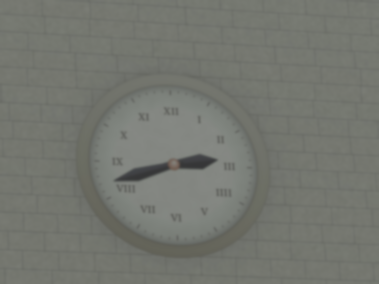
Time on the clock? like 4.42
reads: 2.42
